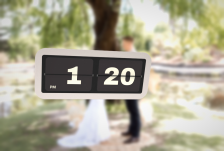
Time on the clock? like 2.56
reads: 1.20
